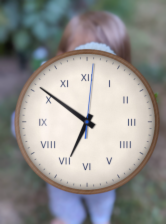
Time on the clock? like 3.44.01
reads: 6.51.01
